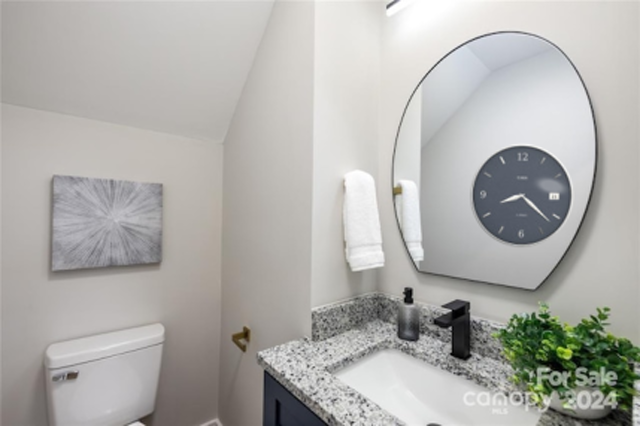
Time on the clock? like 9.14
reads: 8.22
